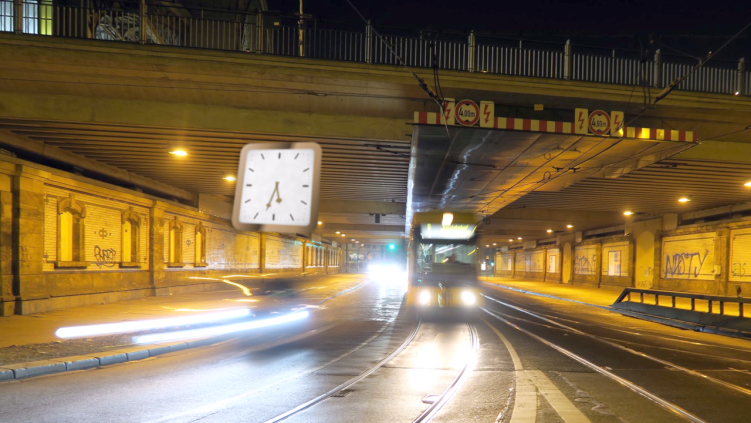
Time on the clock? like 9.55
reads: 5.33
